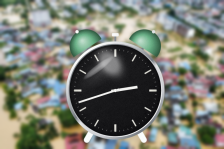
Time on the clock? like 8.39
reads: 2.42
